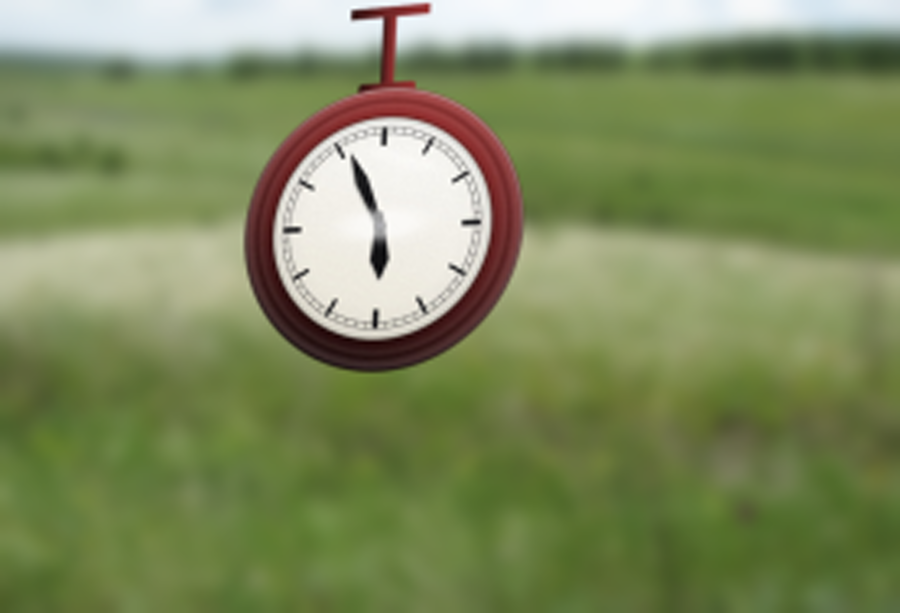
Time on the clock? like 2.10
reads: 5.56
